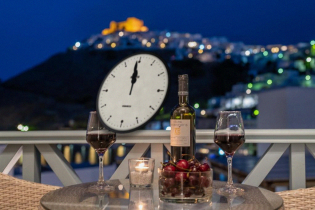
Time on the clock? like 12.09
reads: 11.59
